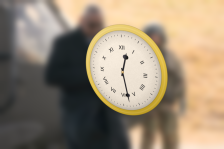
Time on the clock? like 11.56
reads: 12.28
